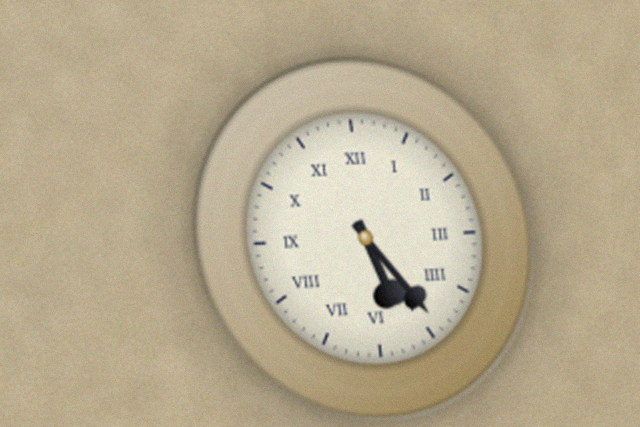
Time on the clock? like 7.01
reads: 5.24
